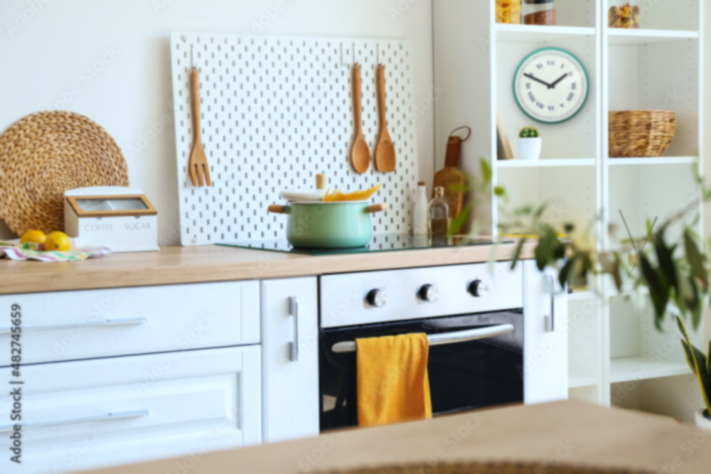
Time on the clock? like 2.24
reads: 1.49
